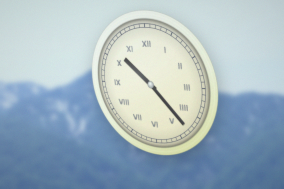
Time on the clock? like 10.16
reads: 10.23
